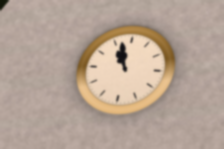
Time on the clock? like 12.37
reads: 10.57
